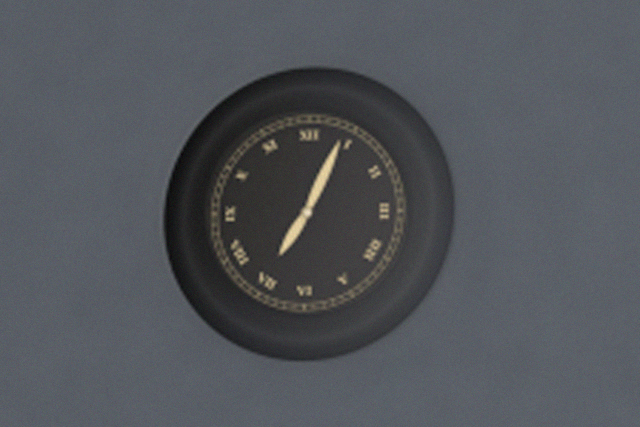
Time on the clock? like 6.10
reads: 7.04
